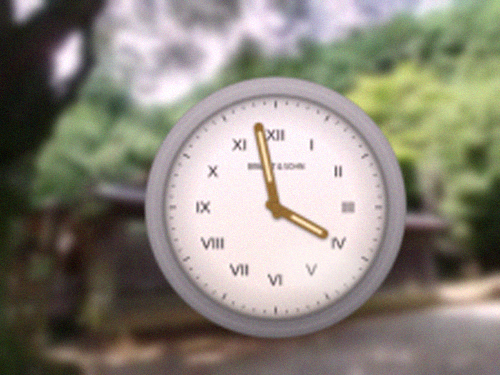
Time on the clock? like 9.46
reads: 3.58
